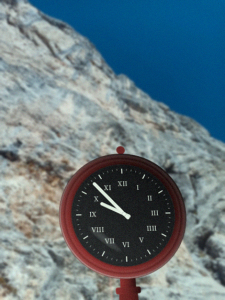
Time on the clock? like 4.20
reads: 9.53
